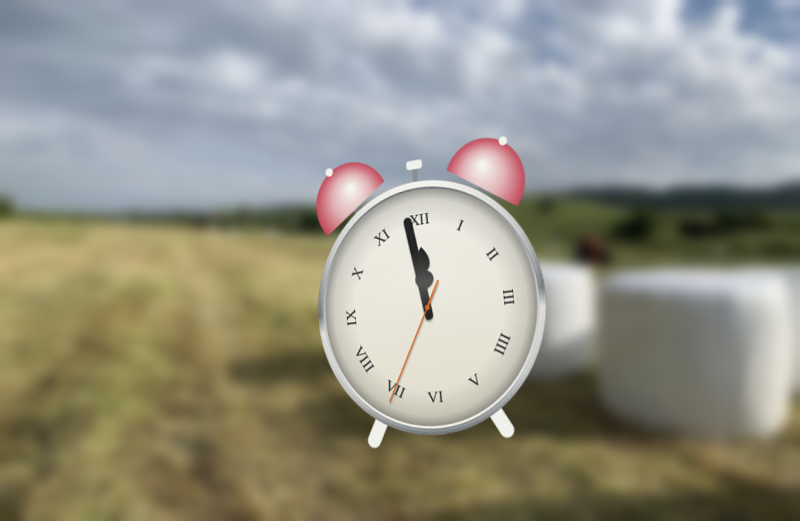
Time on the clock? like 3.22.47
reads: 11.58.35
